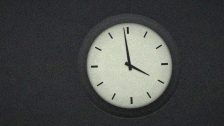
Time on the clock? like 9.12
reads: 3.59
